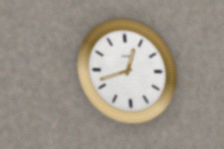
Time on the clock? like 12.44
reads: 12.42
